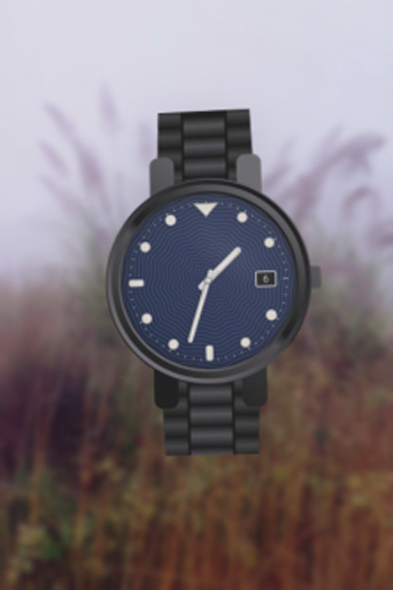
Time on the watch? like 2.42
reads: 1.33
